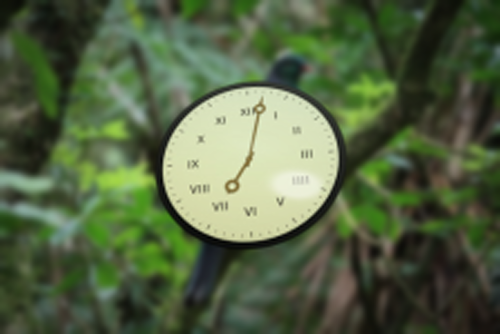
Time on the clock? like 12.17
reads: 7.02
